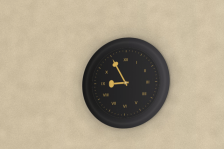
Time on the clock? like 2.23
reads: 8.55
